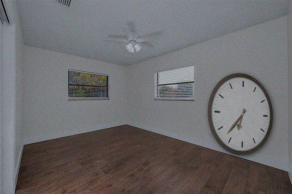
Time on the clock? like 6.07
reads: 6.37
